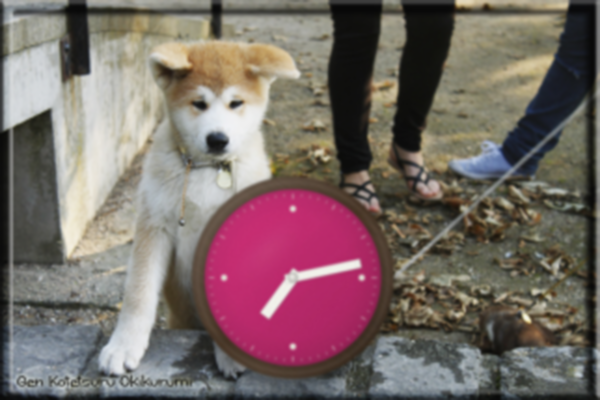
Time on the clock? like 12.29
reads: 7.13
